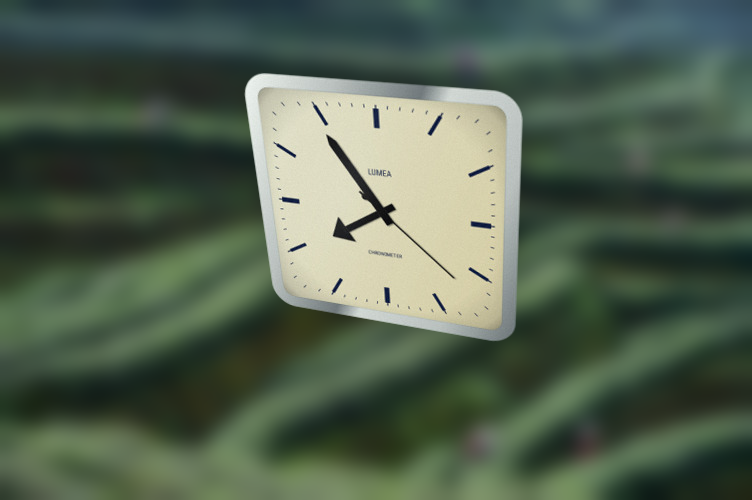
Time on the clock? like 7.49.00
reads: 7.54.22
